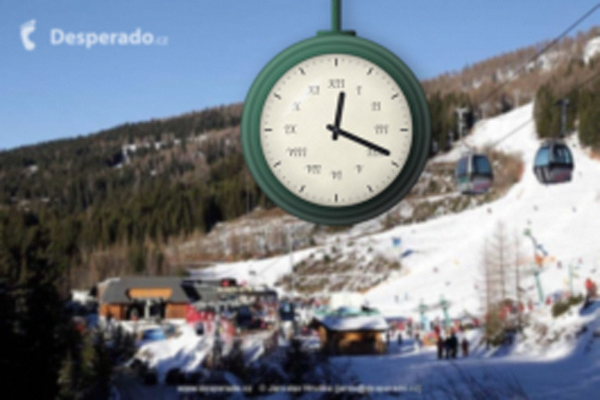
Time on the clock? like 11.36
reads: 12.19
